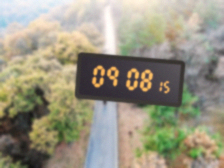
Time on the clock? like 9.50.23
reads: 9.08.15
